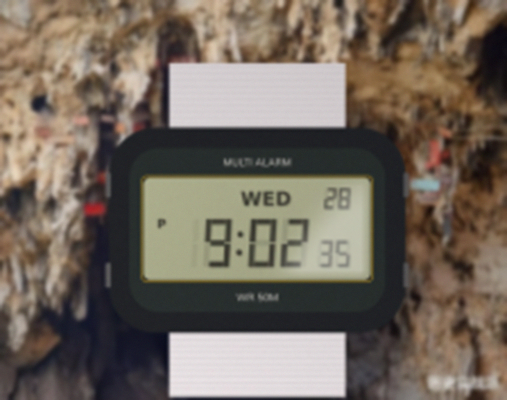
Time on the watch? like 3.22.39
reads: 9.02.35
